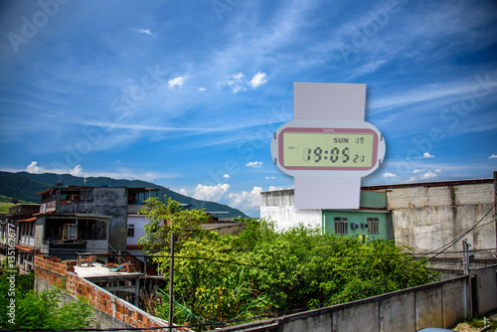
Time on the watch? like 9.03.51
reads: 19.05.21
